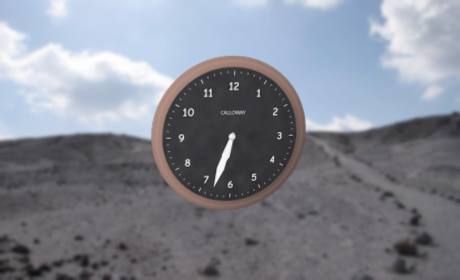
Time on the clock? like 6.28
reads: 6.33
